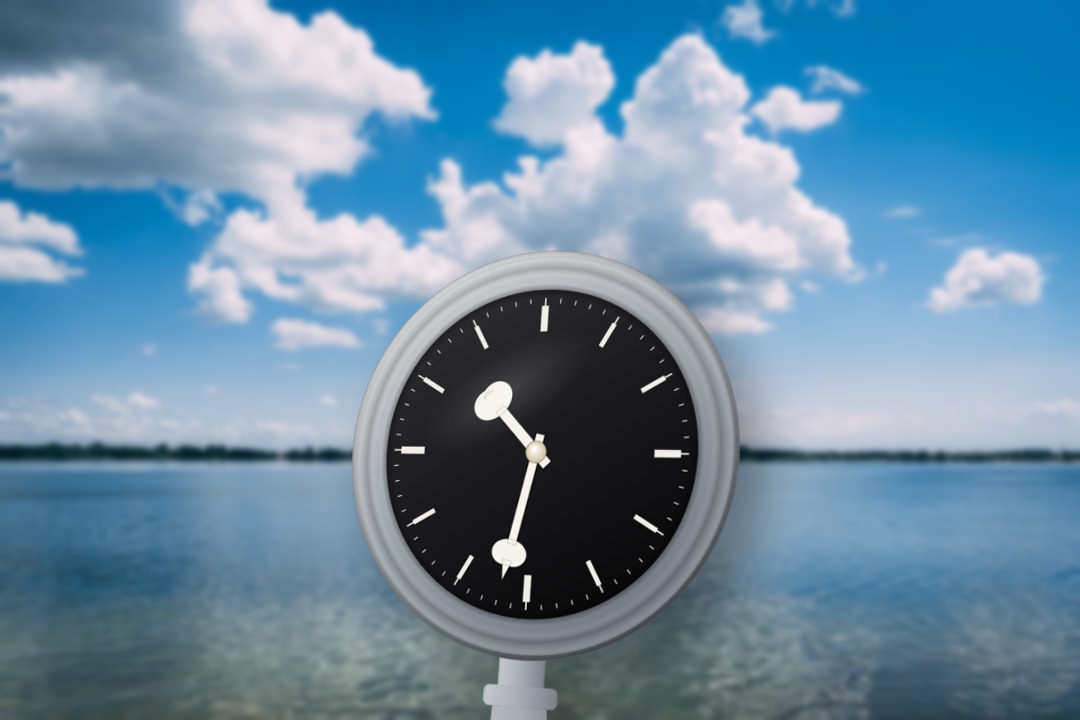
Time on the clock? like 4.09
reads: 10.32
